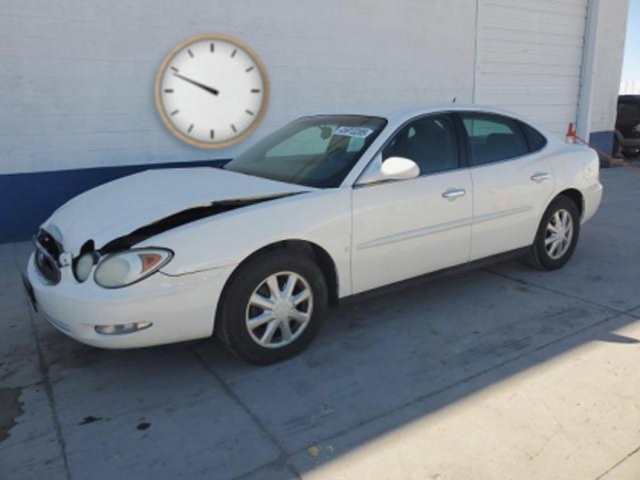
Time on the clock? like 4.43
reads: 9.49
